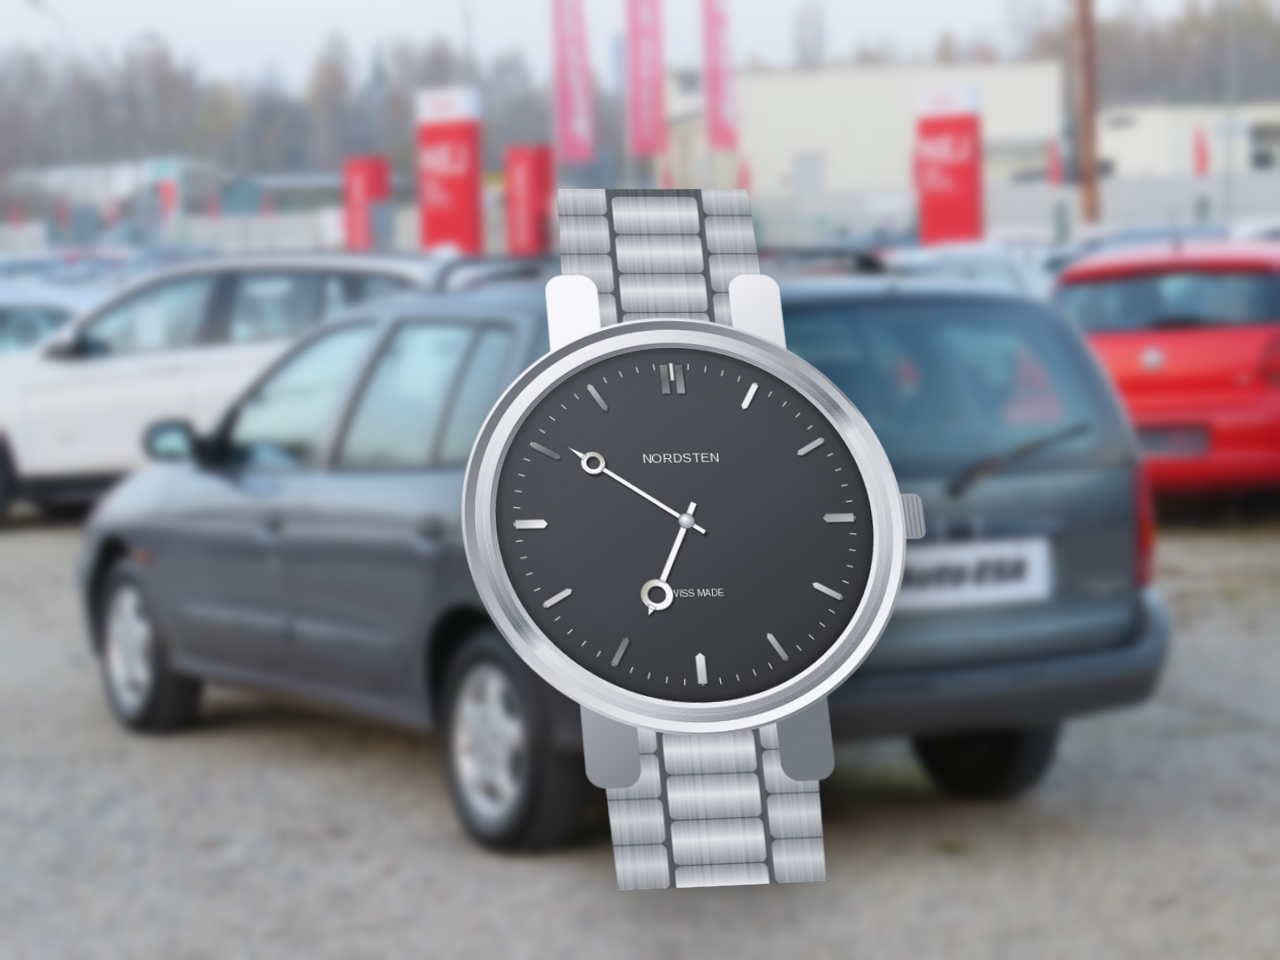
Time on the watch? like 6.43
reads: 6.51
